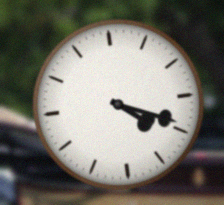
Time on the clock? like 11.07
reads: 4.19
